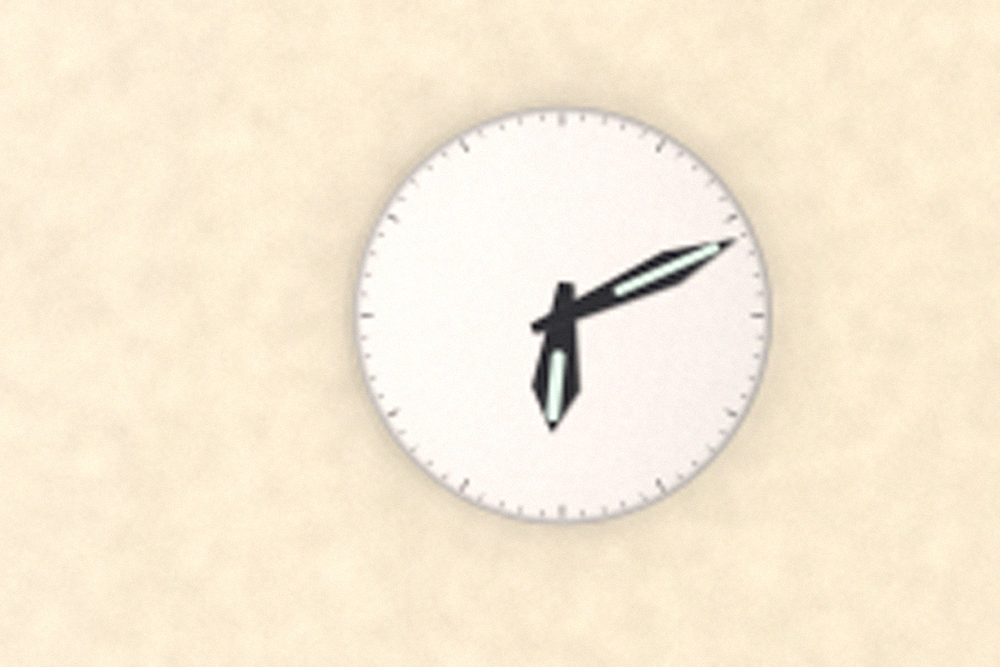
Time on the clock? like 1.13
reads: 6.11
